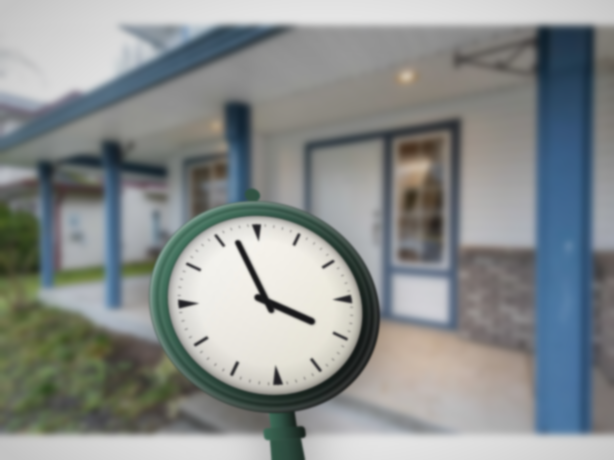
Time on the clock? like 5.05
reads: 3.57
